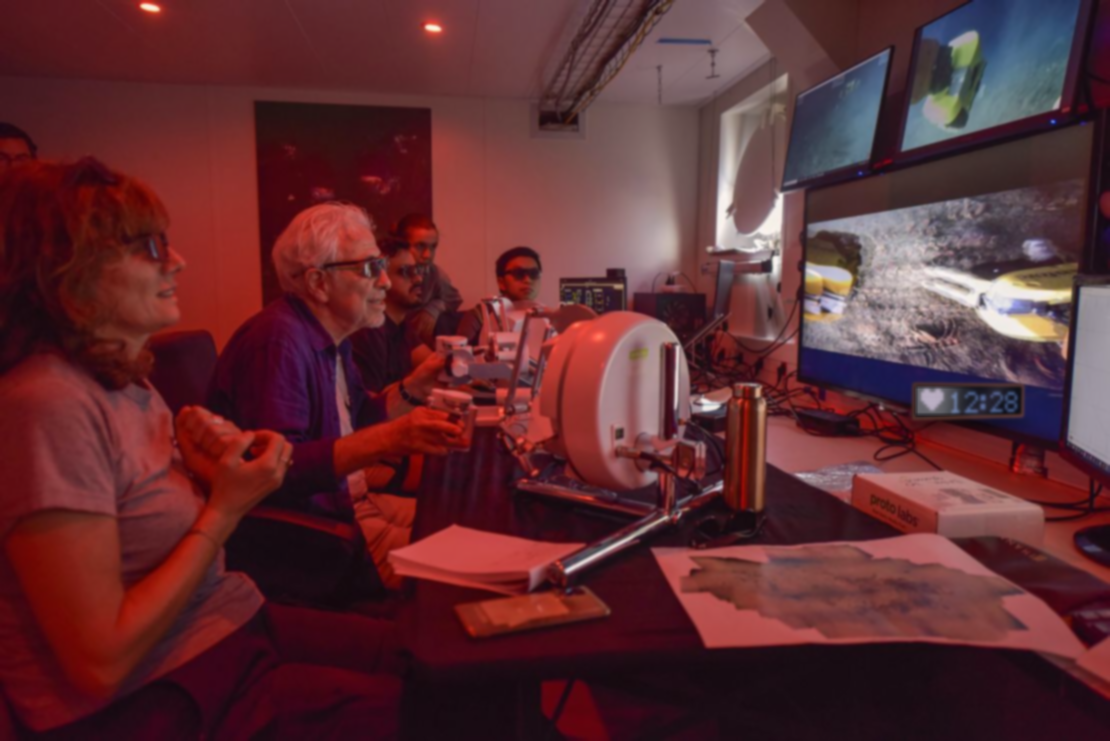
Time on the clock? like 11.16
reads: 12.28
